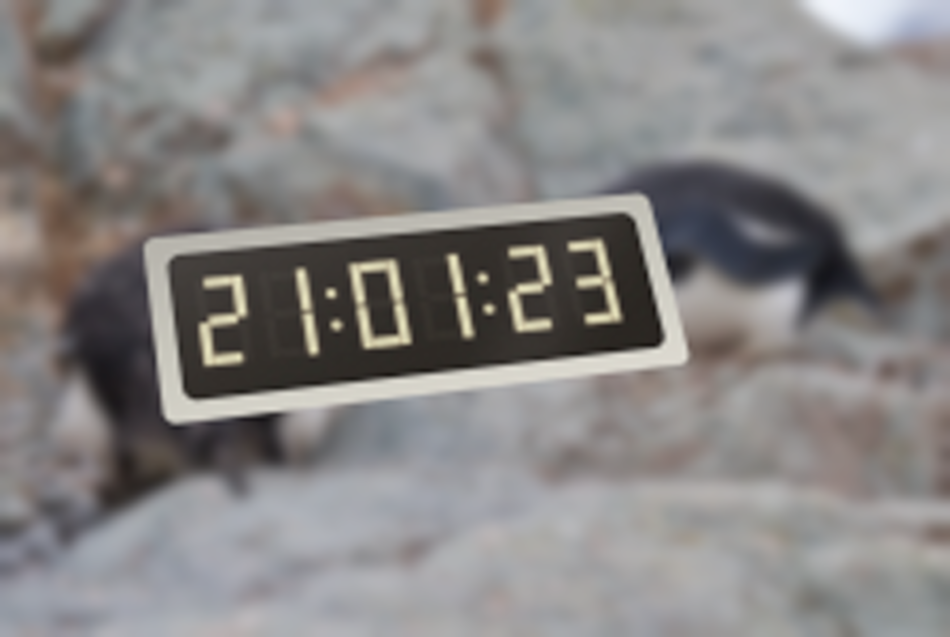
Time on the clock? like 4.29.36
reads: 21.01.23
